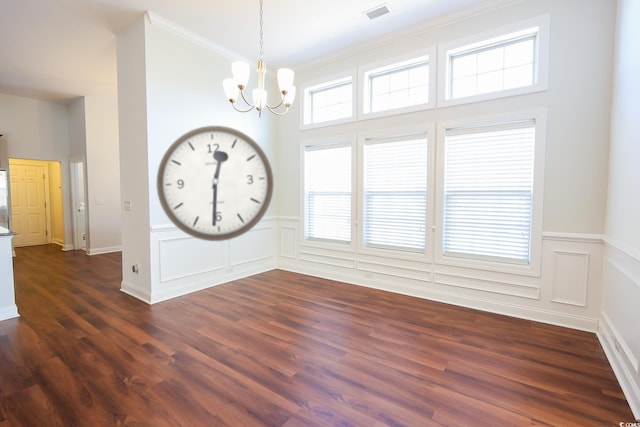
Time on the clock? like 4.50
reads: 12.31
